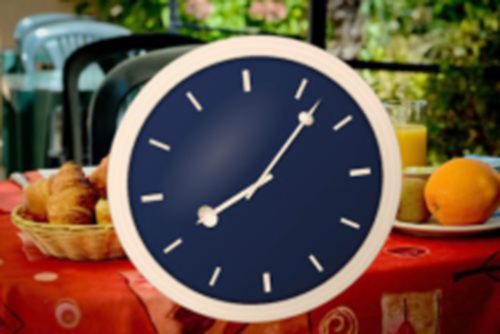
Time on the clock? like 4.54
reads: 8.07
